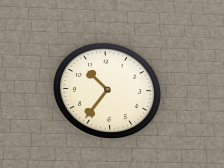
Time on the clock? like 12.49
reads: 10.36
